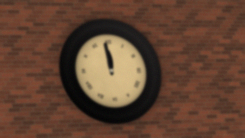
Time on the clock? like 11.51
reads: 11.59
